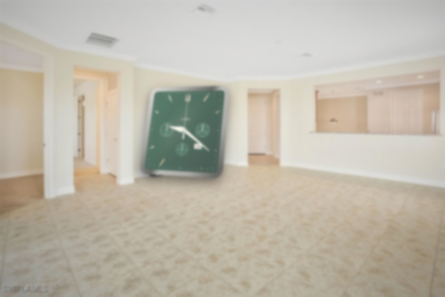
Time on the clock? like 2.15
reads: 9.21
